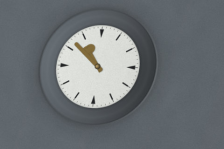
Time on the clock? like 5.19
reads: 10.52
